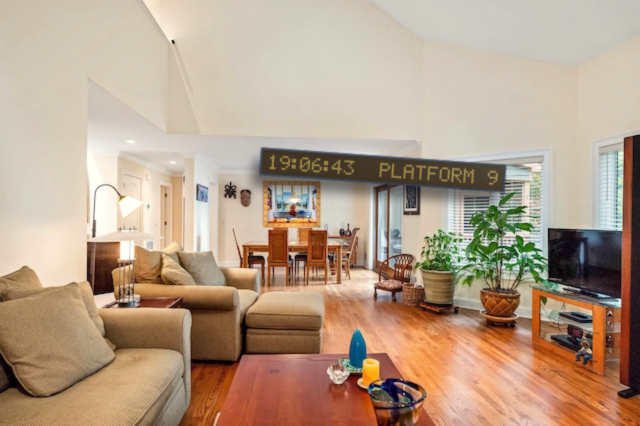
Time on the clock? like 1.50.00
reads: 19.06.43
